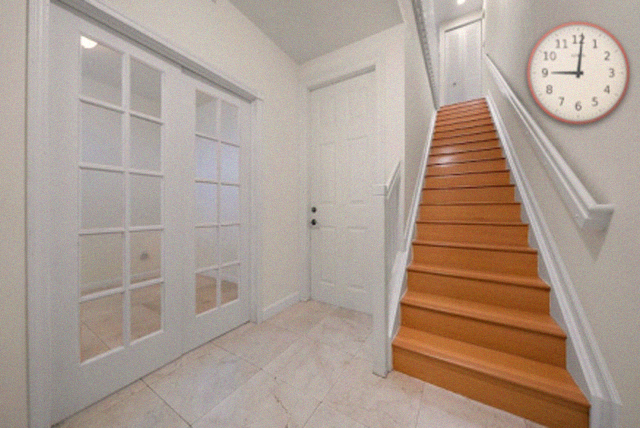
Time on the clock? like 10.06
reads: 9.01
